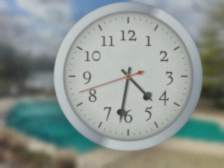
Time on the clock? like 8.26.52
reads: 4.31.42
